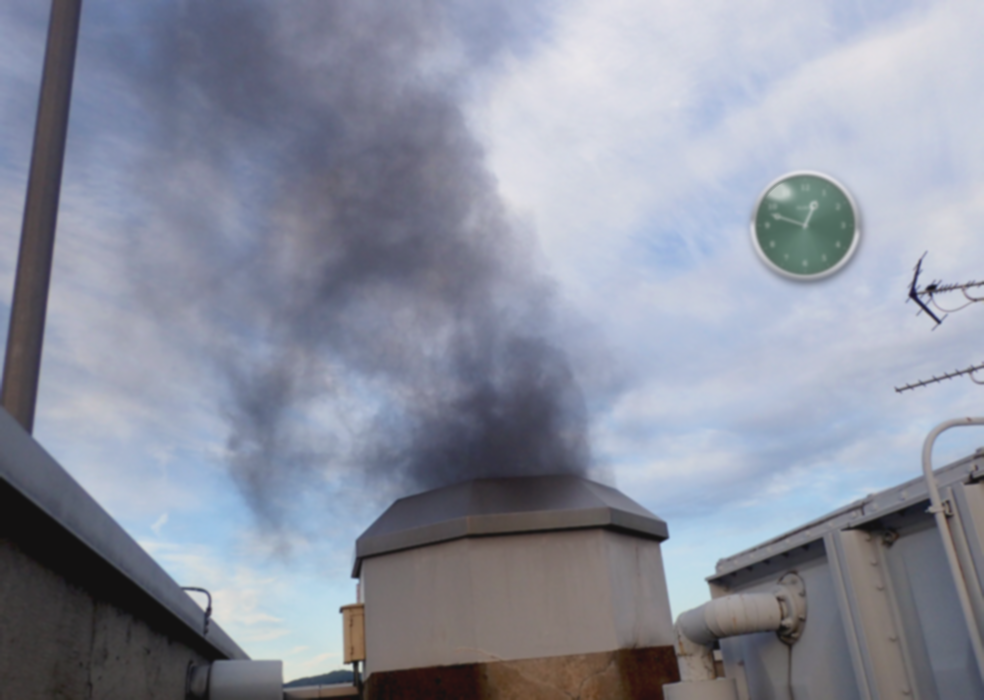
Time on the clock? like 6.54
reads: 12.48
